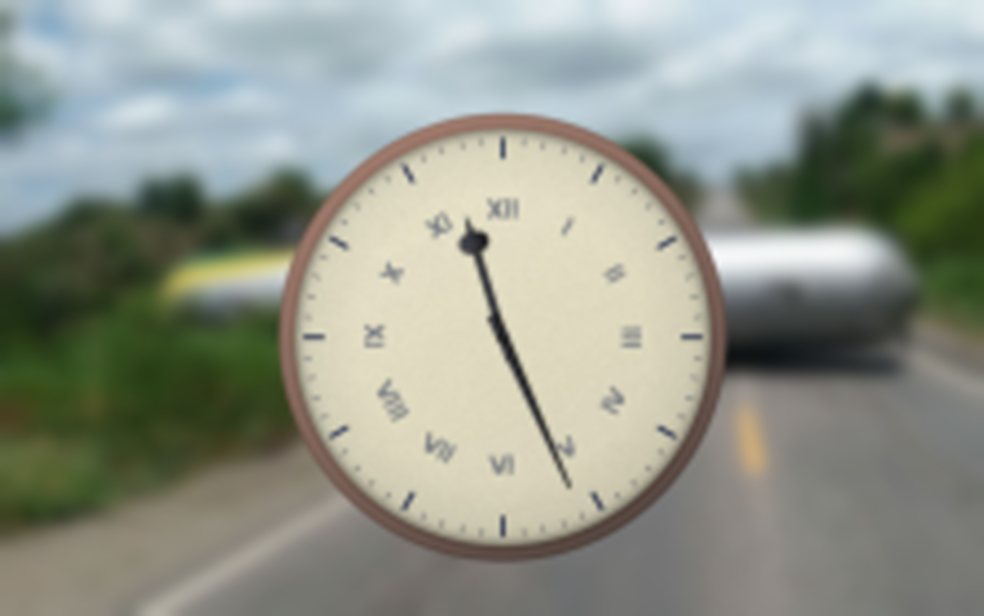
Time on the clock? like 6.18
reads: 11.26
